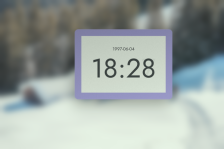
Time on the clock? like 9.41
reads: 18.28
